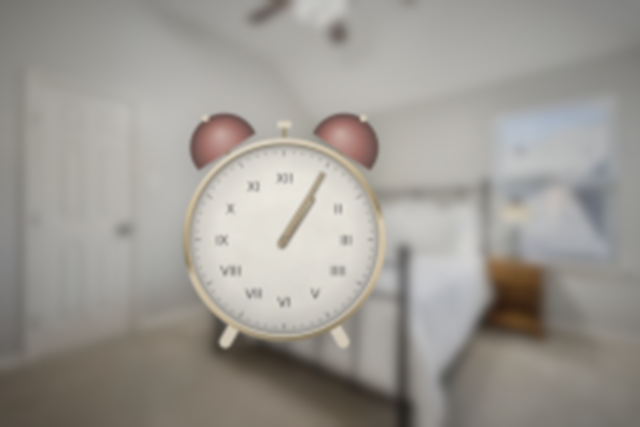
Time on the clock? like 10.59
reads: 1.05
